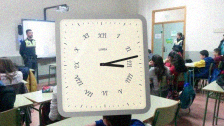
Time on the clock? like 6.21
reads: 3.13
